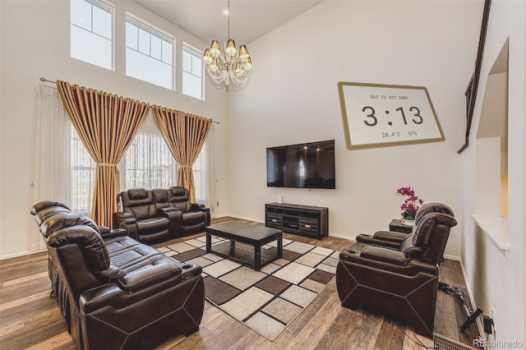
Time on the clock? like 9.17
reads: 3.13
